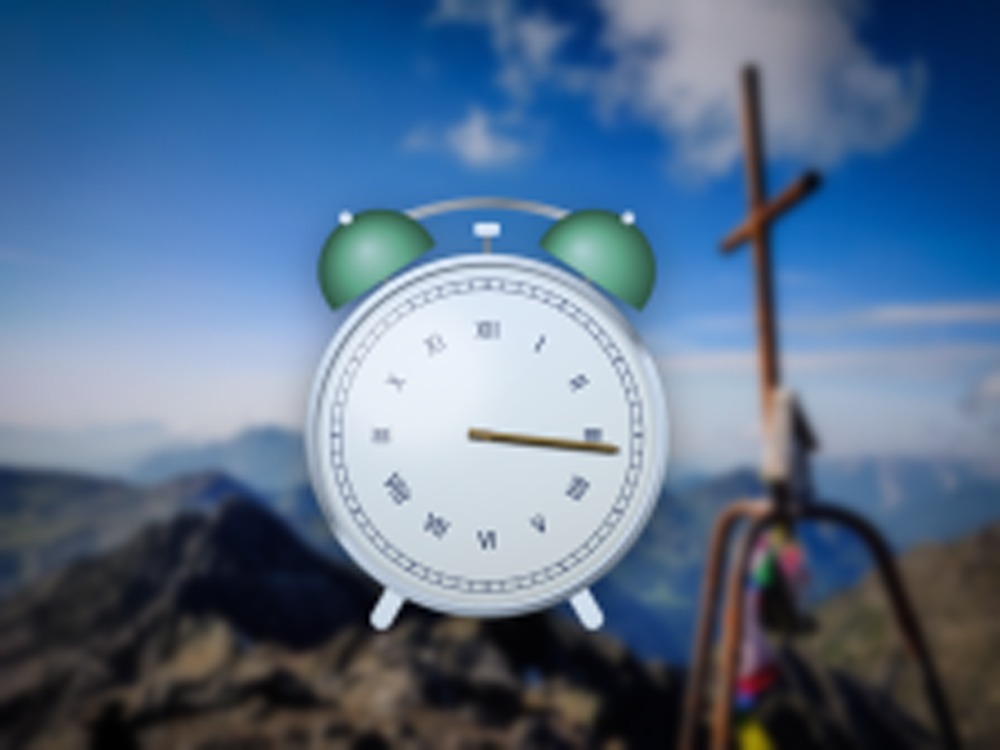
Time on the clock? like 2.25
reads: 3.16
